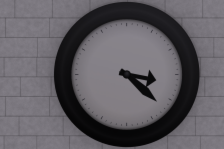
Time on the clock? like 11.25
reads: 3.22
